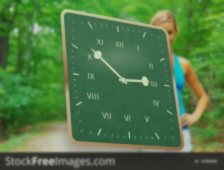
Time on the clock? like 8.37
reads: 2.52
